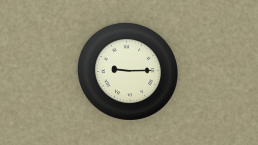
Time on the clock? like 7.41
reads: 9.15
